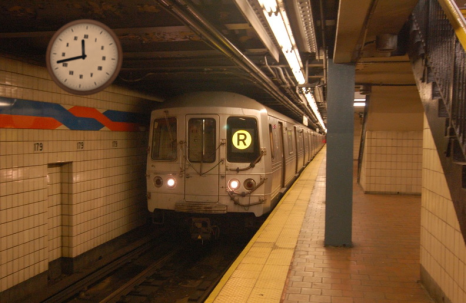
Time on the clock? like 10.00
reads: 11.42
